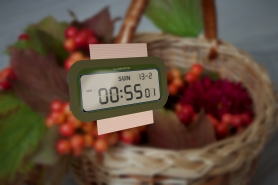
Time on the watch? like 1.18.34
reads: 0.55.01
